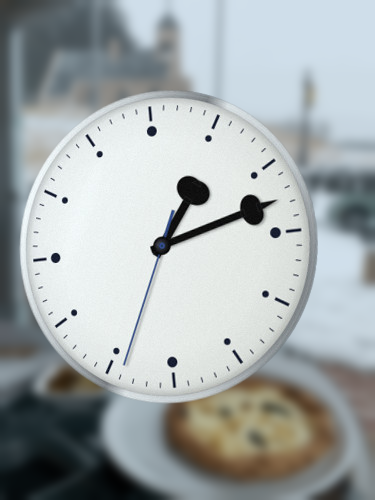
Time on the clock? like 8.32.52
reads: 1.12.34
